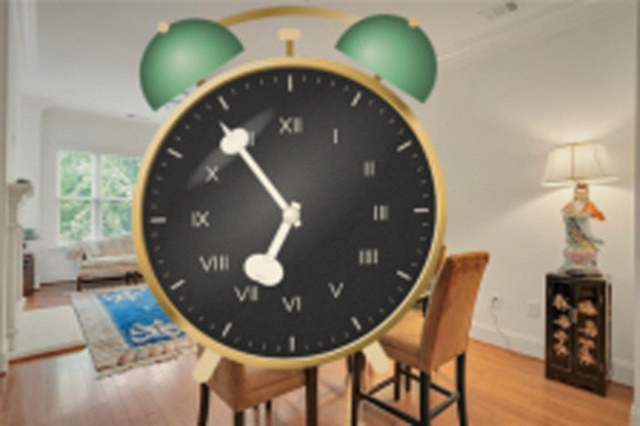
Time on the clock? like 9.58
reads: 6.54
